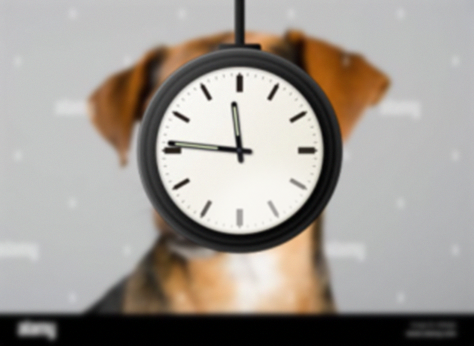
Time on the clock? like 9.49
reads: 11.46
